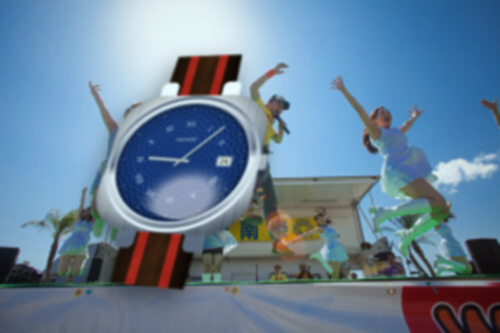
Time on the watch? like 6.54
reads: 9.07
